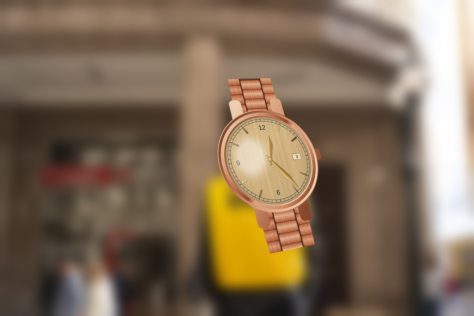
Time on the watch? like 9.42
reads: 12.24
